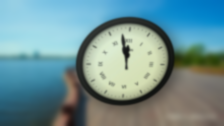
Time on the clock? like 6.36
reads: 11.58
